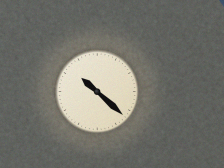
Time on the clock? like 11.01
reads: 10.22
